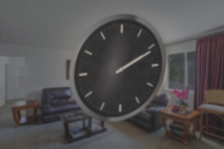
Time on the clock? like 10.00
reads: 2.11
